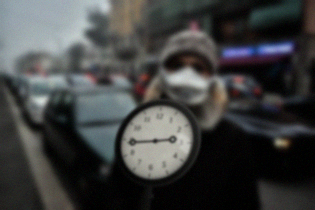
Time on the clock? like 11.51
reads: 2.44
